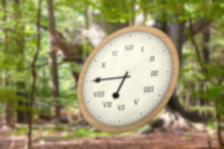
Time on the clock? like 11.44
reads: 6.45
